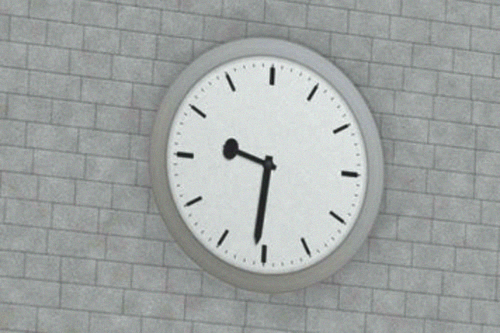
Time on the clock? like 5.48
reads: 9.31
